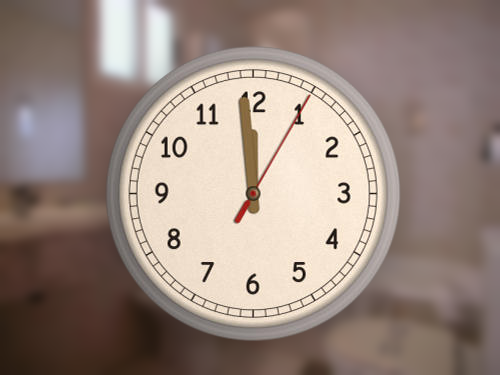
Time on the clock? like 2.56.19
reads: 11.59.05
